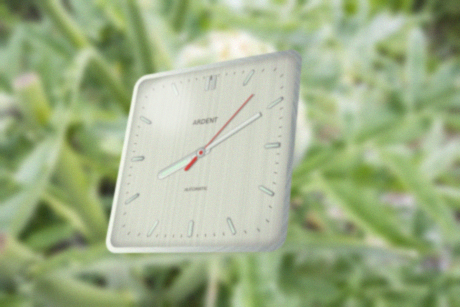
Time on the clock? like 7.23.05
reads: 8.10.07
